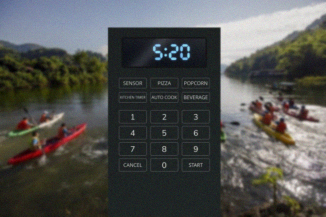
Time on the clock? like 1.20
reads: 5.20
